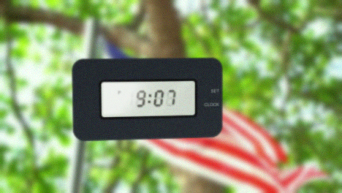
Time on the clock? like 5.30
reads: 9.07
